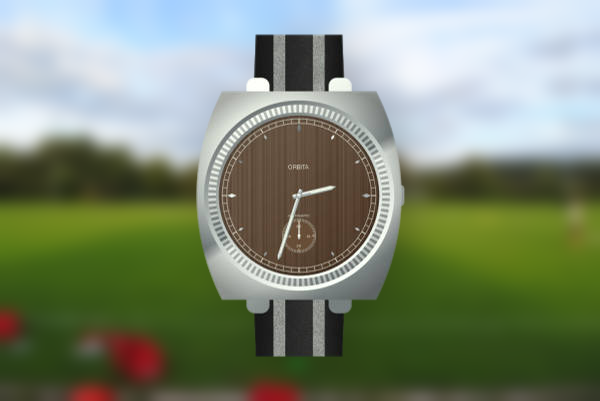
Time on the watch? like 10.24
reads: 2.33
